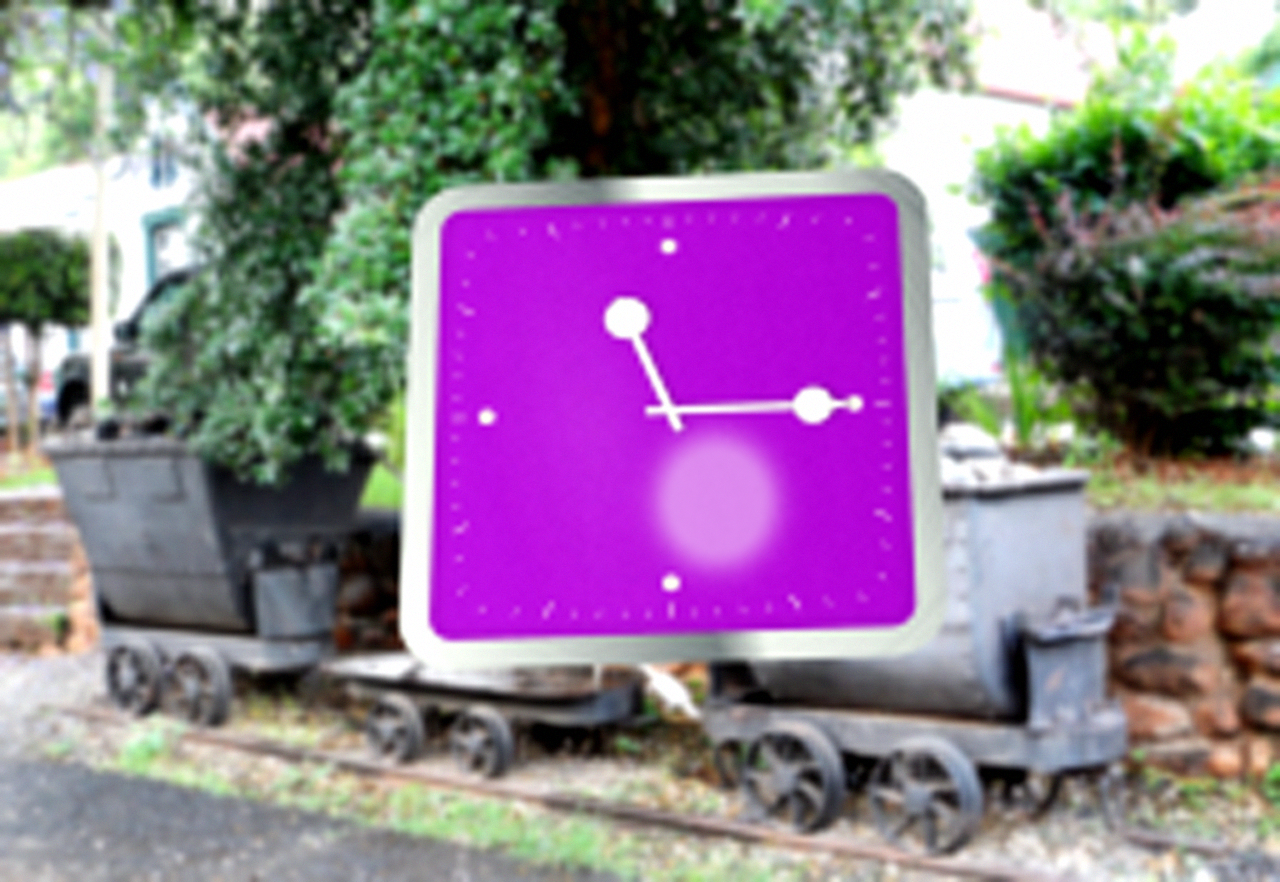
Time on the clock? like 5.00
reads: 11.15
